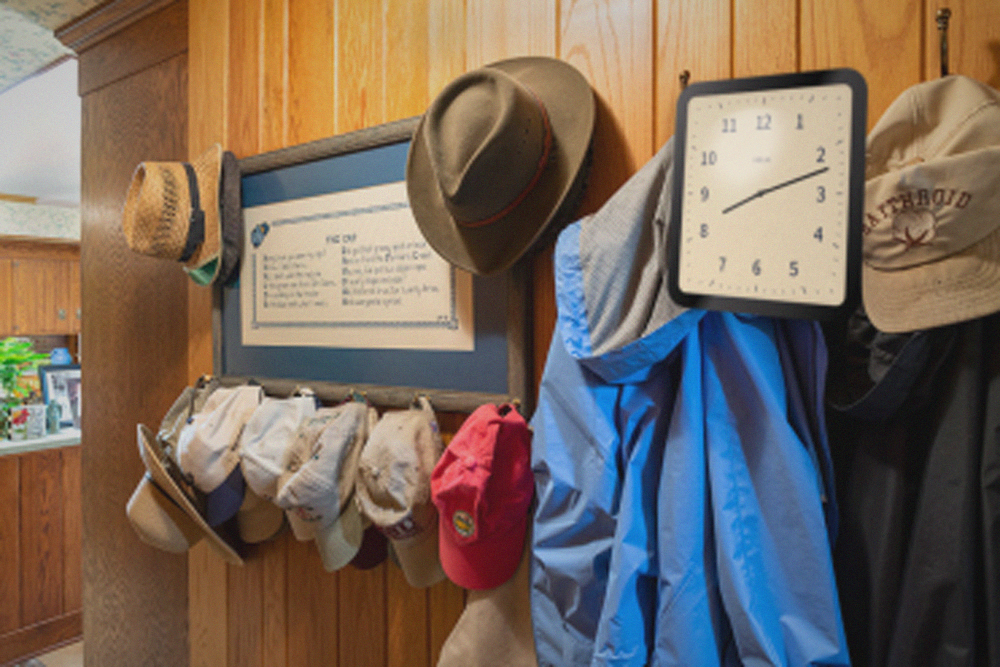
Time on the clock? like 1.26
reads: 8.12
